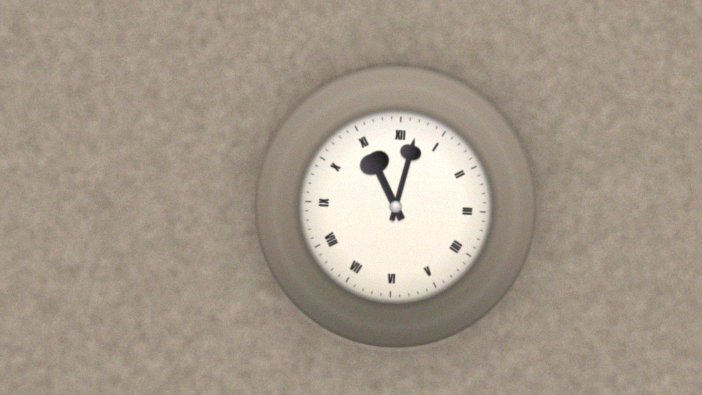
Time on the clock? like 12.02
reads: 11.02
